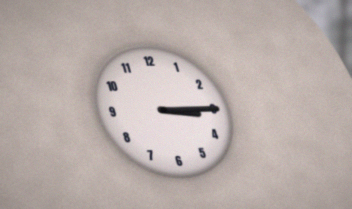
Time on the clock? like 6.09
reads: 3.15
